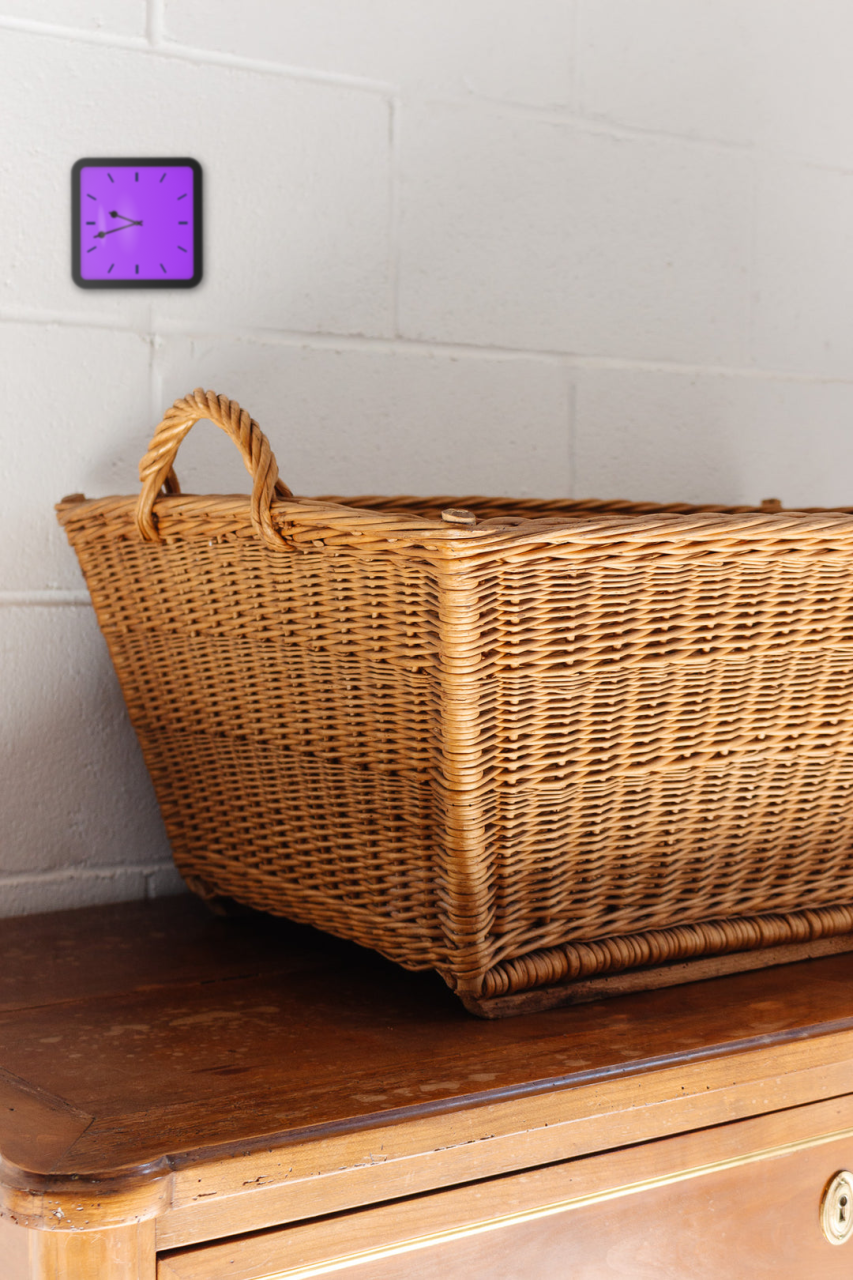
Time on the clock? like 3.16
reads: 9.42
